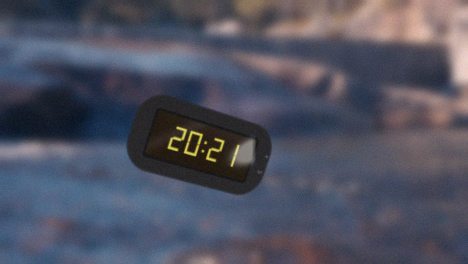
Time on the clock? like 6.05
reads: 20.21
